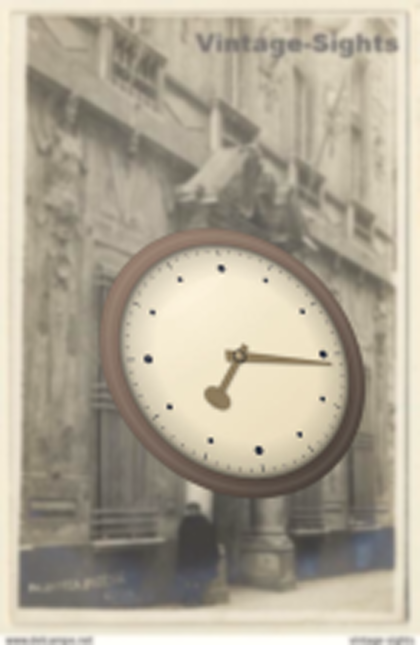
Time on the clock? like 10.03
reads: 7.16
